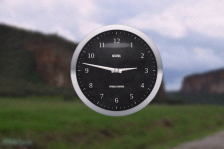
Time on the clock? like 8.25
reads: 2.47
